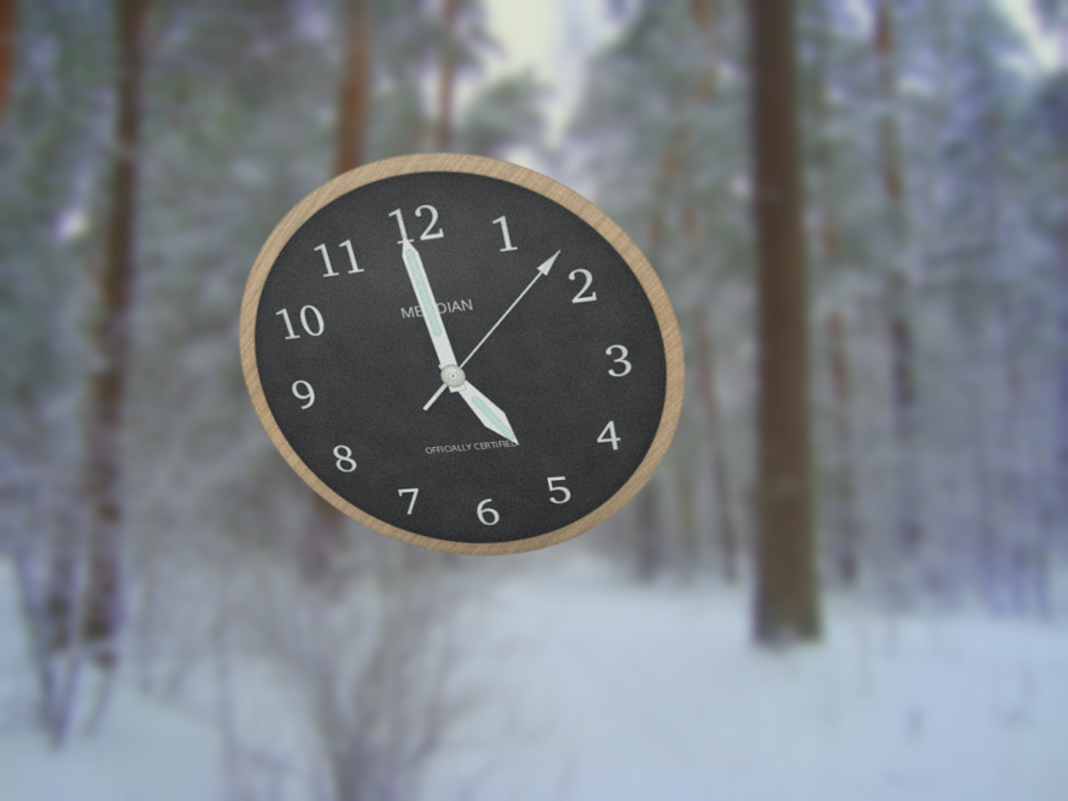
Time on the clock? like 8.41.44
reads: 4.59.08
